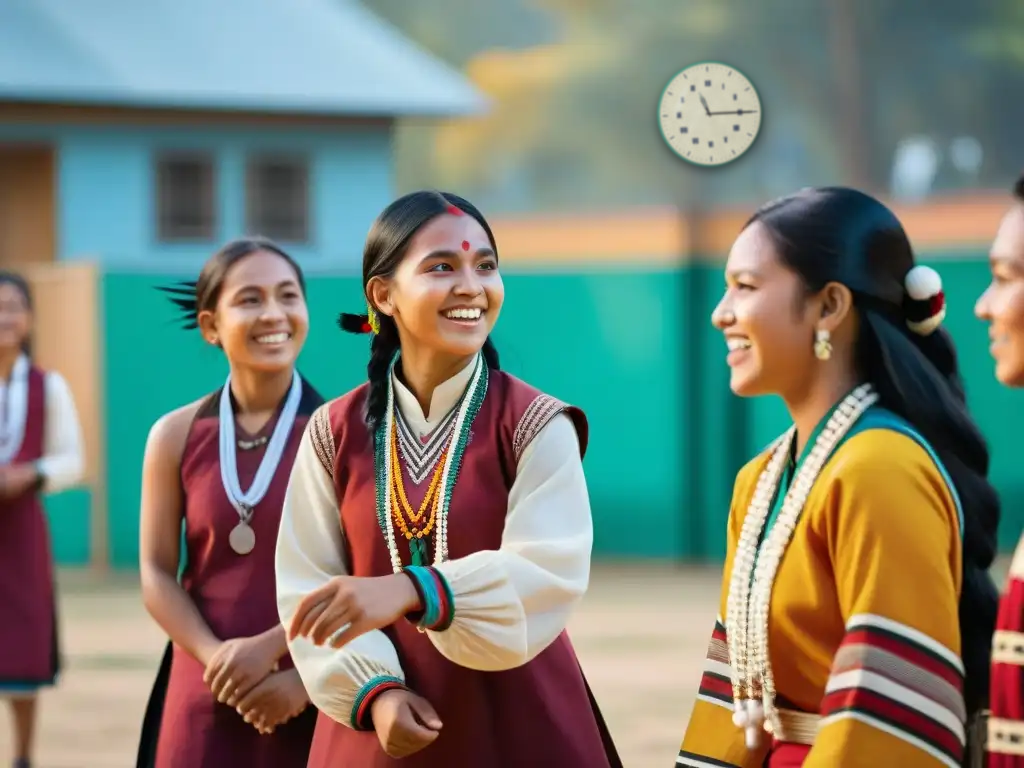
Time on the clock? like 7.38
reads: 11.15
